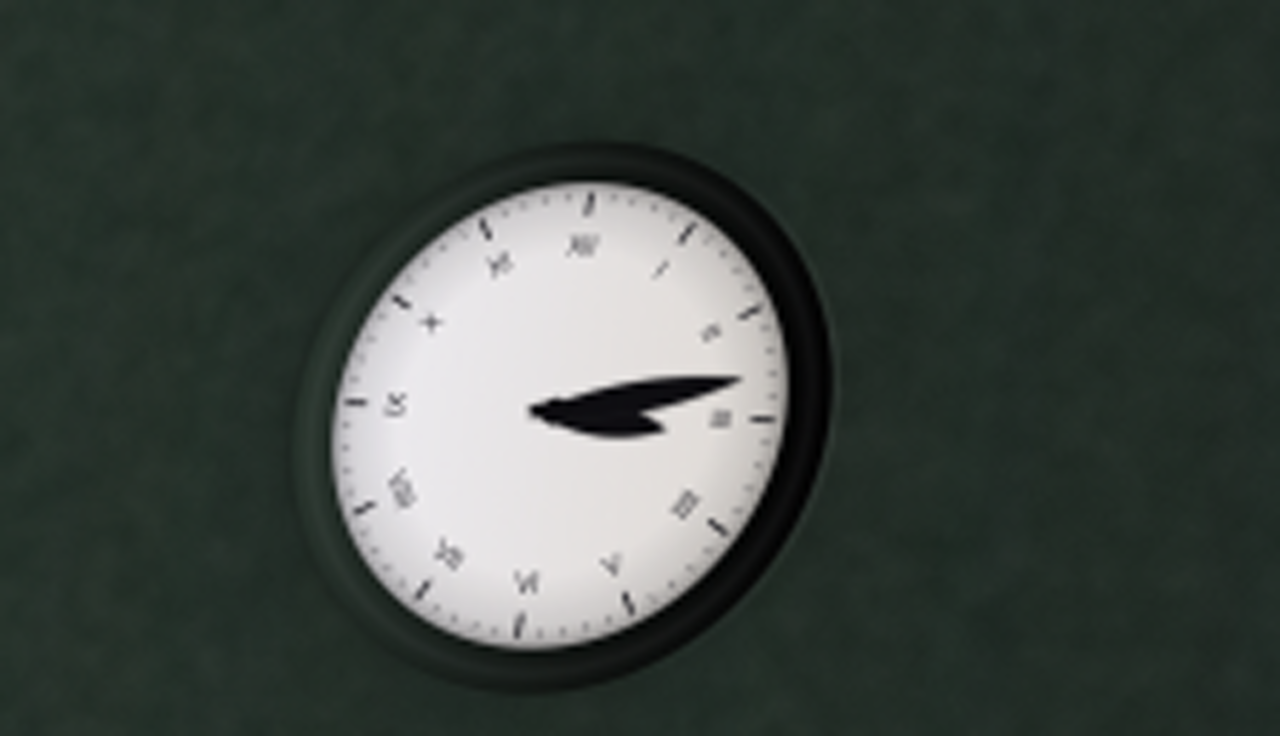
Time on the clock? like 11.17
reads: 3.13
